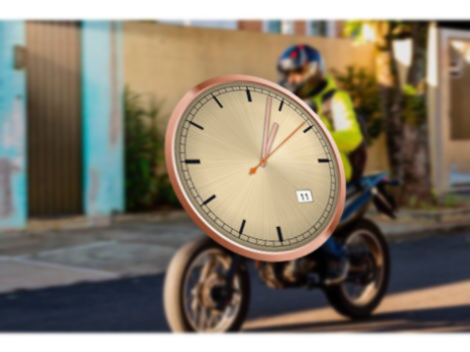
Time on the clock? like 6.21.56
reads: 1.03.09
